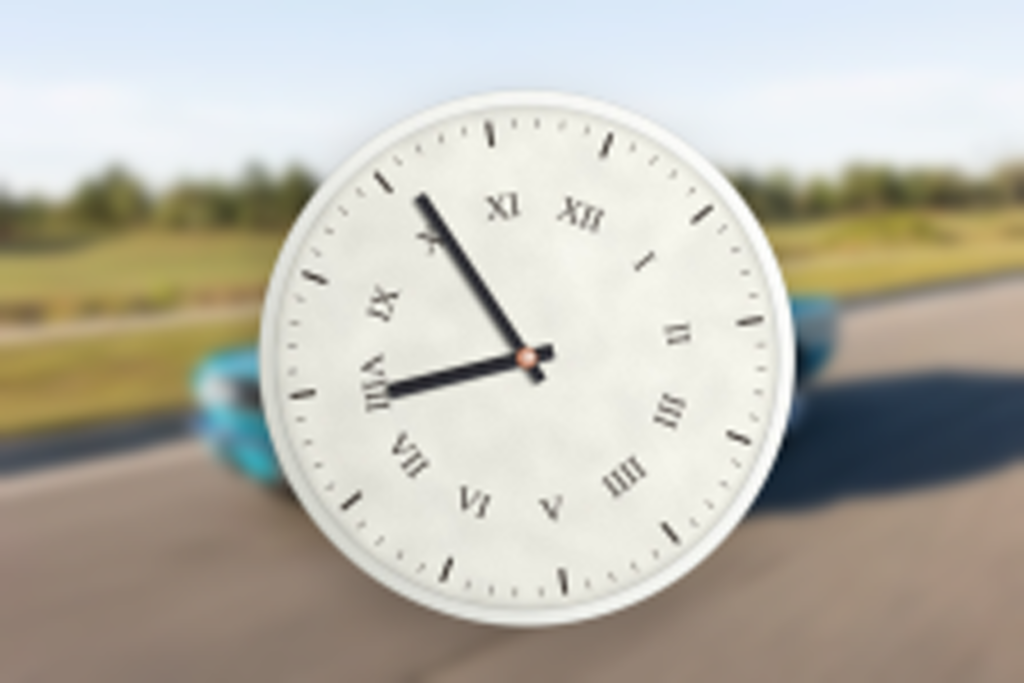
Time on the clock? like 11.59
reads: 7.51
